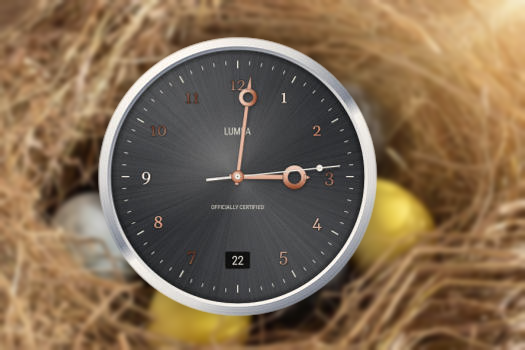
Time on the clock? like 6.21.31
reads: 3.01.14
